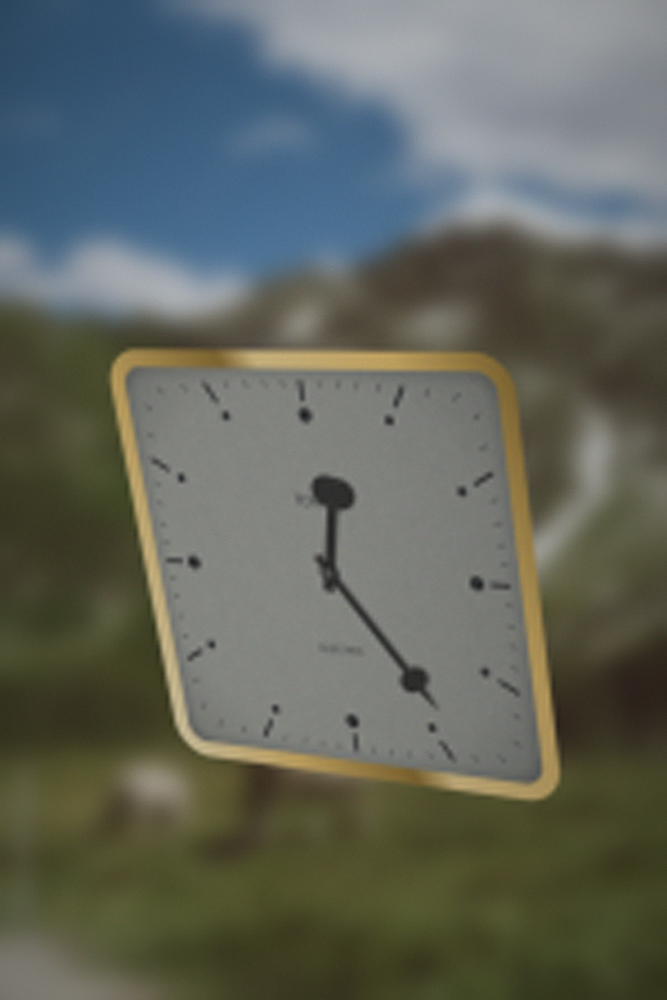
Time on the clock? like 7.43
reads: 12.24
